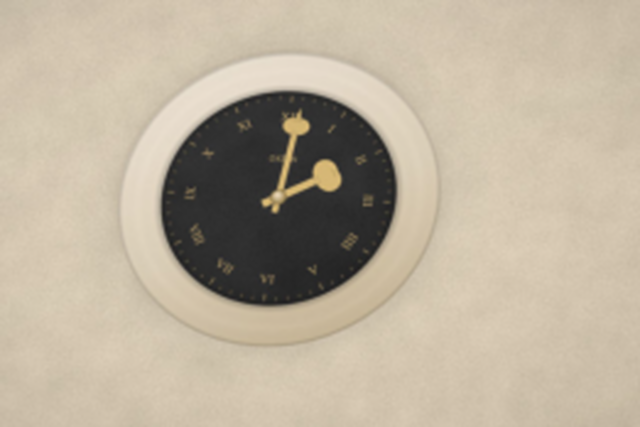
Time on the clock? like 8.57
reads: 2.01
